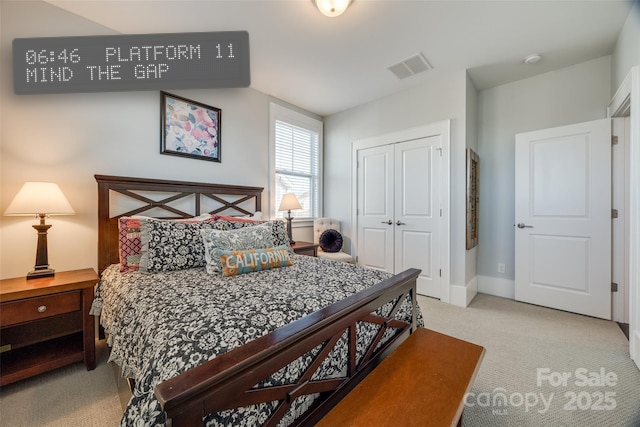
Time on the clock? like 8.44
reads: 6.46
